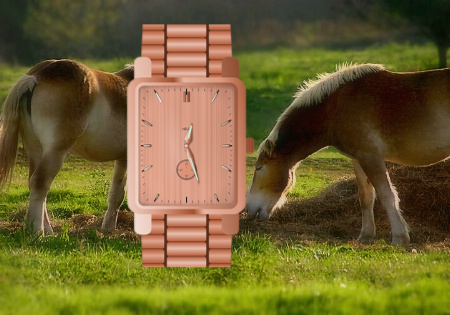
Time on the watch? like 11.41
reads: 12.27
